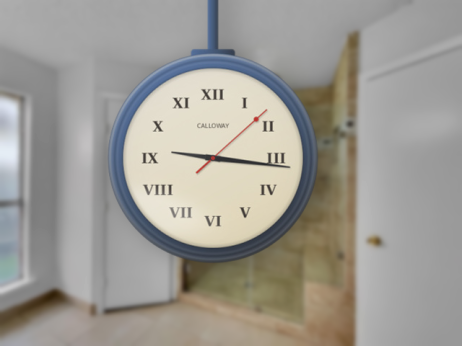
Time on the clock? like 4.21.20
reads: 9.16.08
